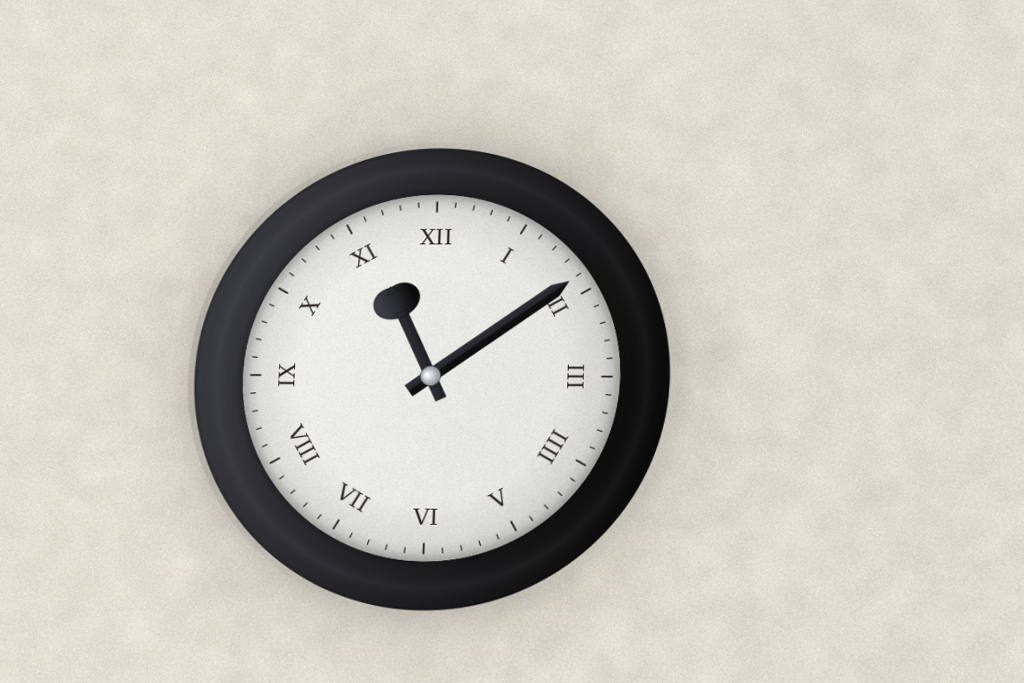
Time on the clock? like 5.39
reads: 11.09
